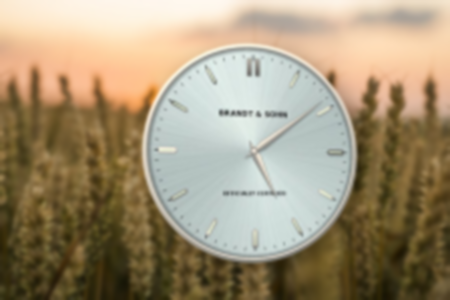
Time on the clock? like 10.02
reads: 5.09
